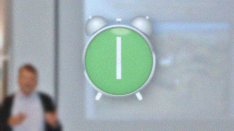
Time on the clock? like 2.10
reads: 6.00
